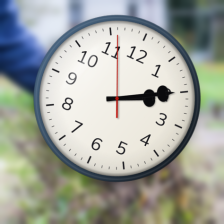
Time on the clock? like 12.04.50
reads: 2.09.56
